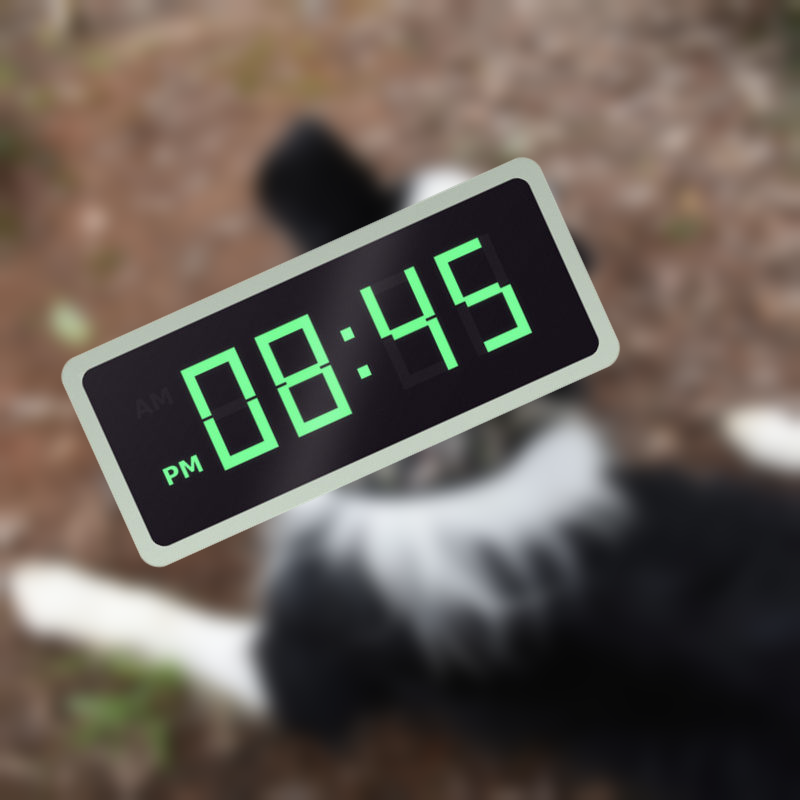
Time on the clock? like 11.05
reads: 8.45
